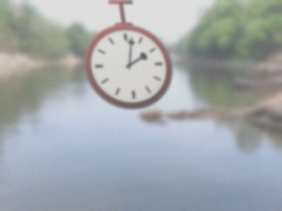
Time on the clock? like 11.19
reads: 2.02
